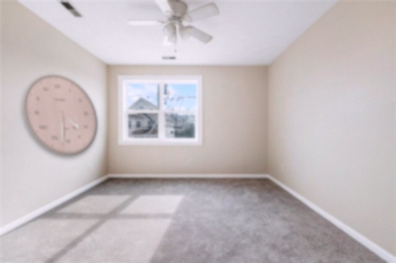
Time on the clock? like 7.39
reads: 4.32
